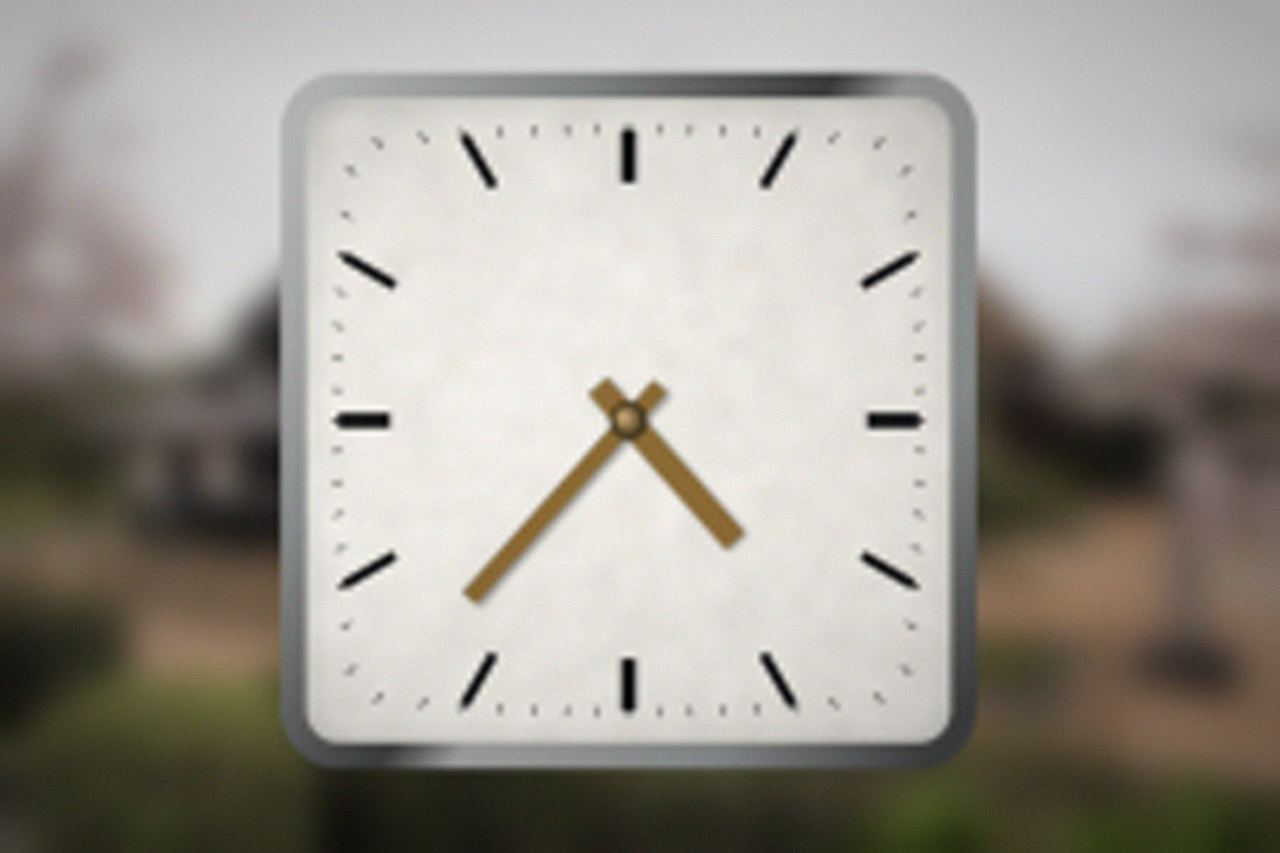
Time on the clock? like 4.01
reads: 4.37
